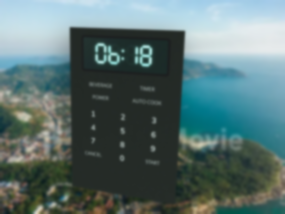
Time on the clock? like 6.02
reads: 6.18
